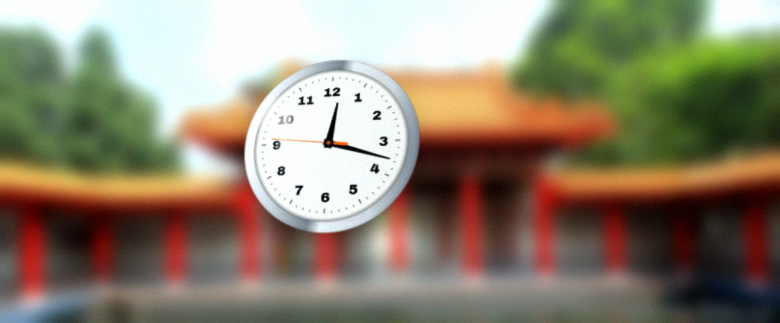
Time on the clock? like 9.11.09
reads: 12.17.46
